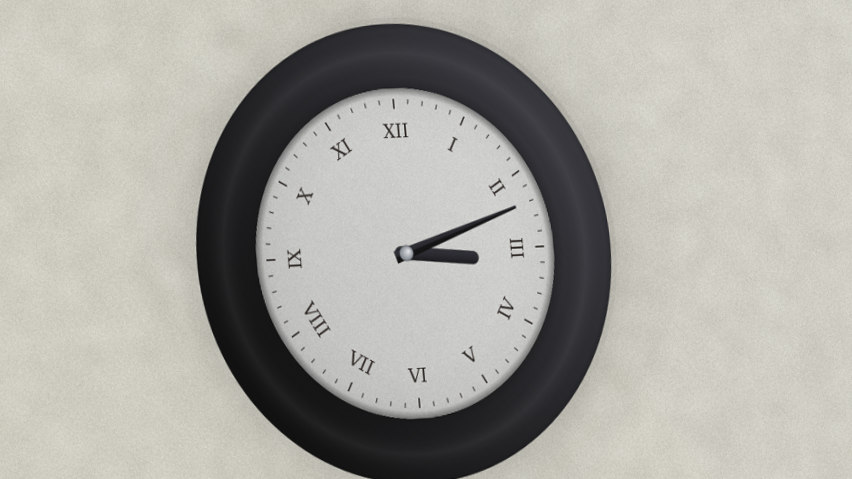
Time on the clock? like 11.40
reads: 3.12
